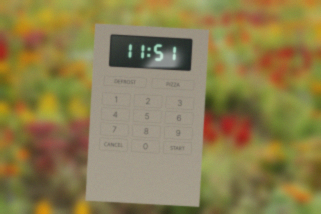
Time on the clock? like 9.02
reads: 11.51
